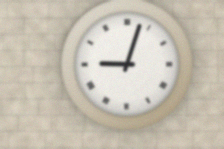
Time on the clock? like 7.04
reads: 9.03
